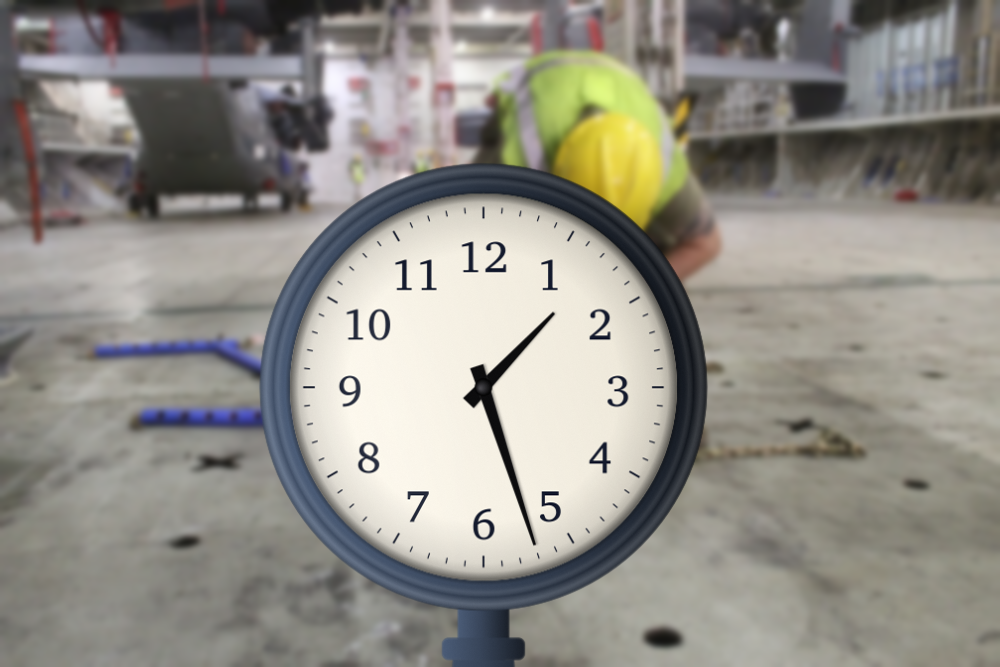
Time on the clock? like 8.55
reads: 1.27
